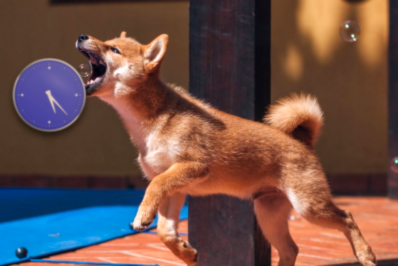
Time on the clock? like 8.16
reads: 5.23
